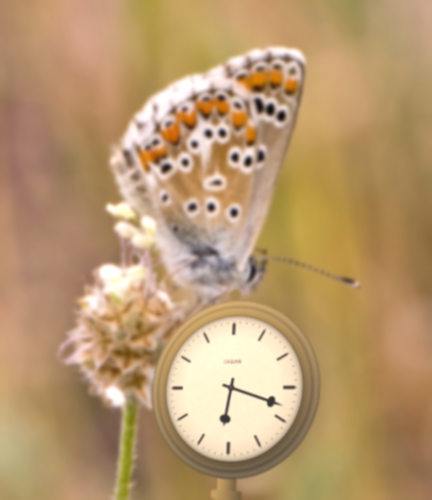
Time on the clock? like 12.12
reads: 6.18
